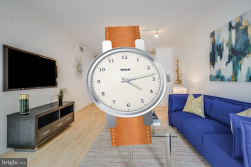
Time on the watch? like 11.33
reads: 4.13
